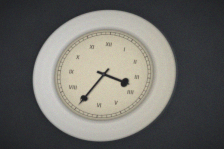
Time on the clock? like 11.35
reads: 3.35
